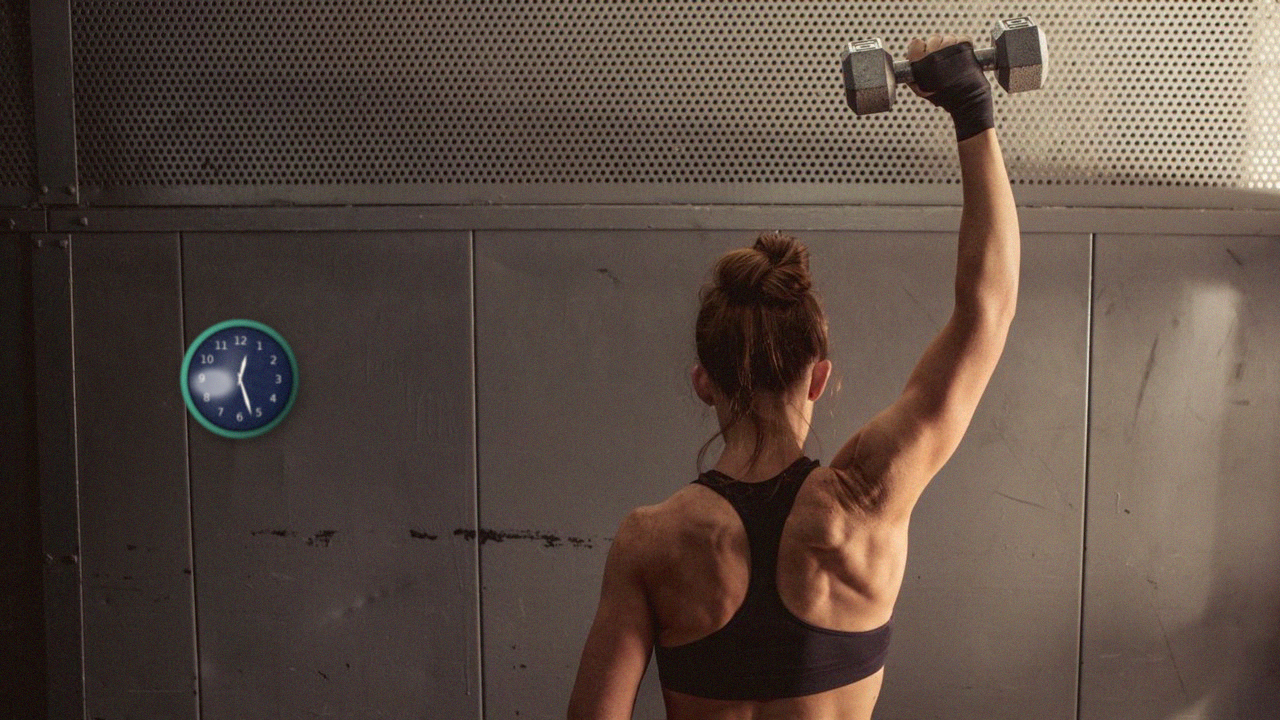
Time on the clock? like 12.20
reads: 12.27
